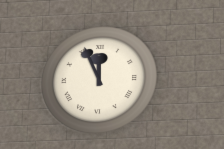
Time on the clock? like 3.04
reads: 11.56
